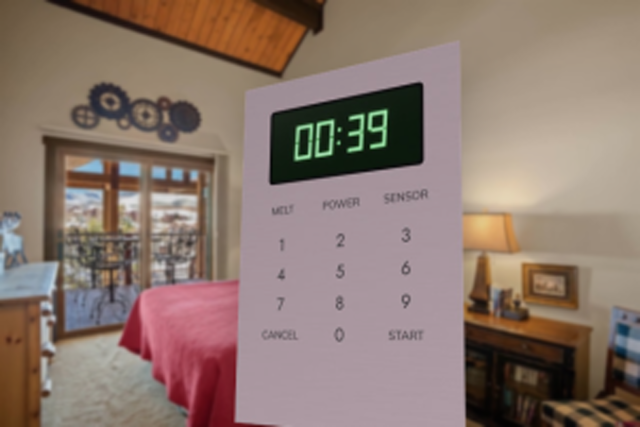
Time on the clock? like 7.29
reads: 0.39
